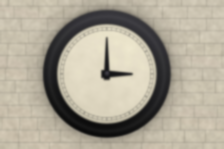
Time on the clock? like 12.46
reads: 3.00
